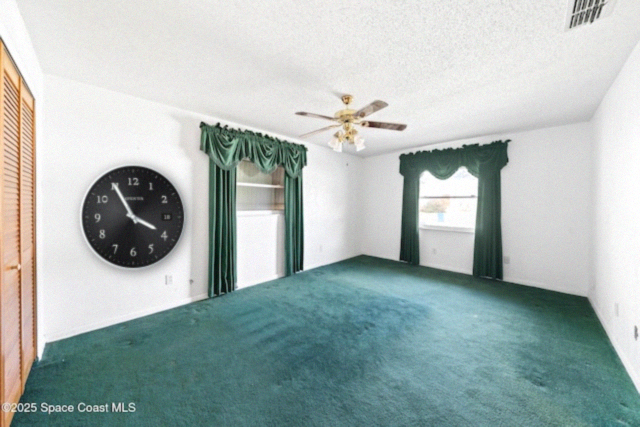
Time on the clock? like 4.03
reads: 3.55
